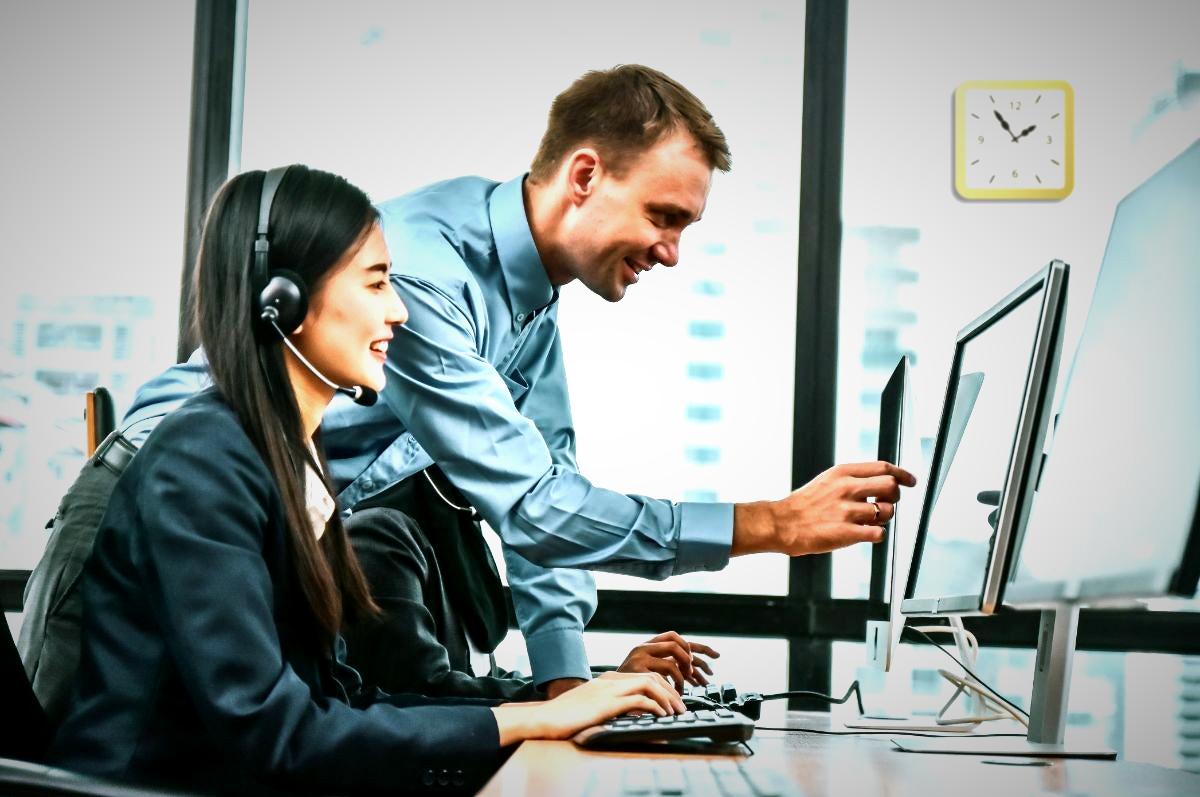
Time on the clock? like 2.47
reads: 1.54
